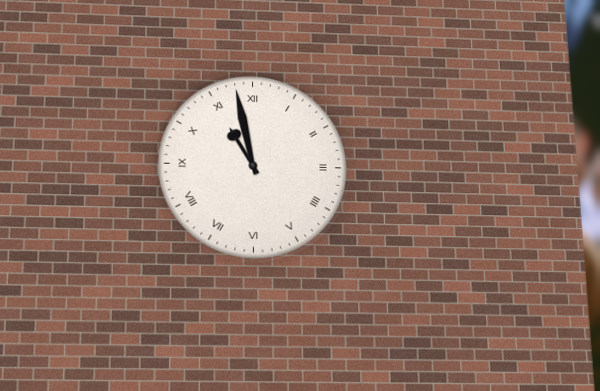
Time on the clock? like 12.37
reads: 10.58
